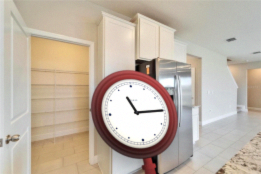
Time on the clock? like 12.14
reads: 11.15
